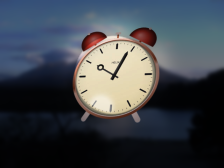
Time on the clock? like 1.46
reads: 10.04
